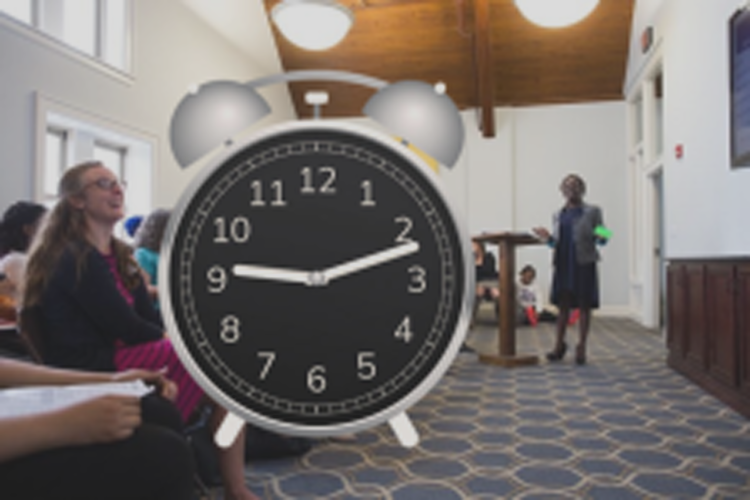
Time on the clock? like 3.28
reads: 9.12
